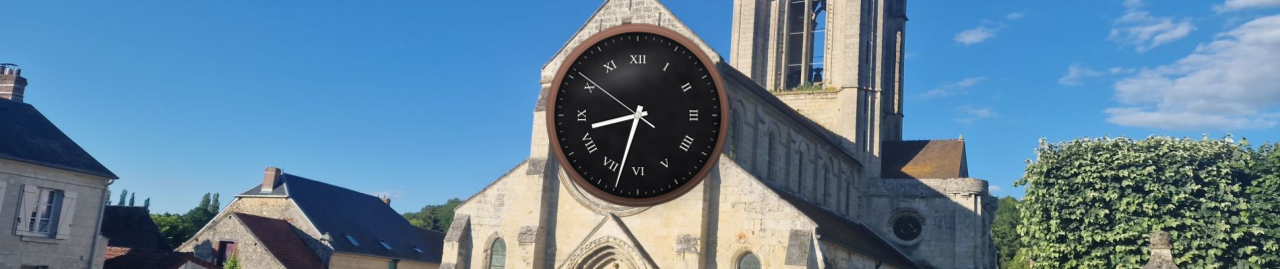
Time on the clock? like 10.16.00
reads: 8.32.51
